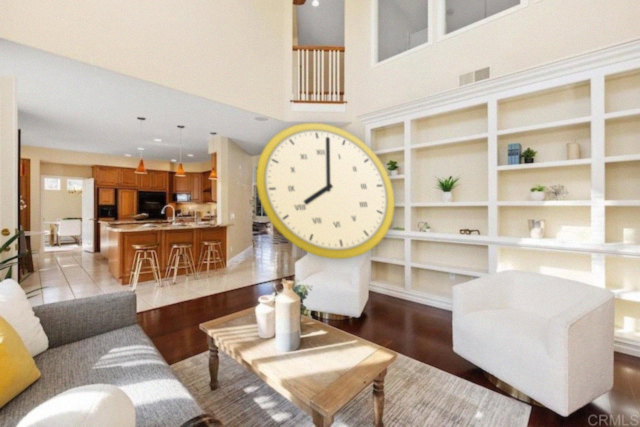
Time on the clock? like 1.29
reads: 8.02
